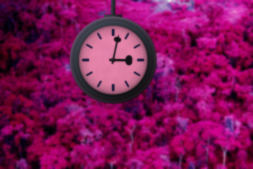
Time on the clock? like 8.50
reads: 3.02
